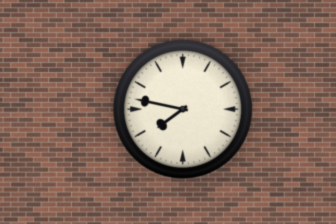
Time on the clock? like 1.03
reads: 7.47
